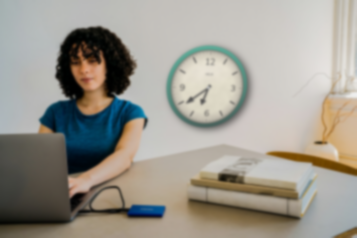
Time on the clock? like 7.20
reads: 6.39
